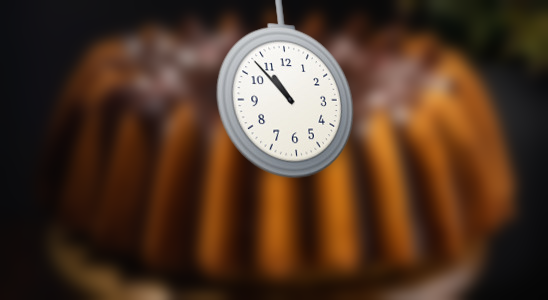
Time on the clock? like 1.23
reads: 10.53
